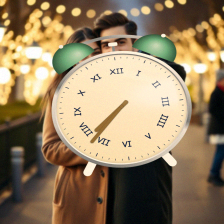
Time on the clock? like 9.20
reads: 7.37
